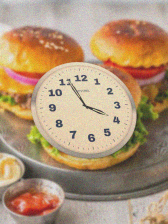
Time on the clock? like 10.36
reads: 3.56
